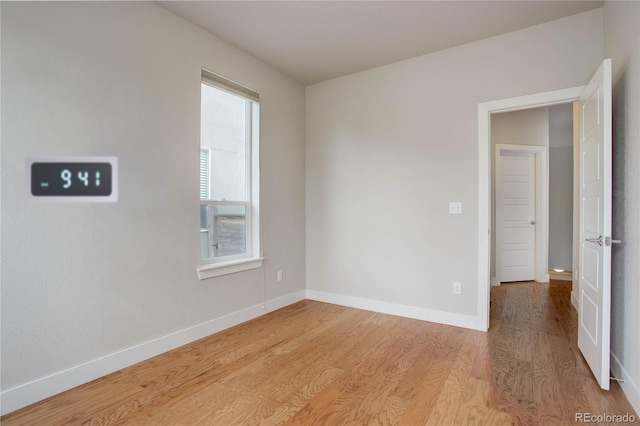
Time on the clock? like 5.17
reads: 9.41
